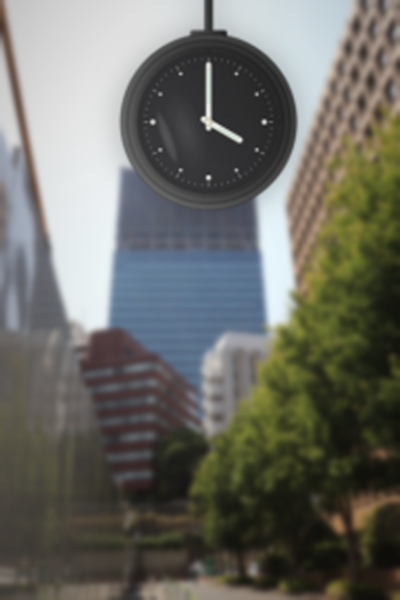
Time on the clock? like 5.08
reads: 4.00
